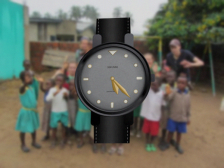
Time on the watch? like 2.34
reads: 5.23
